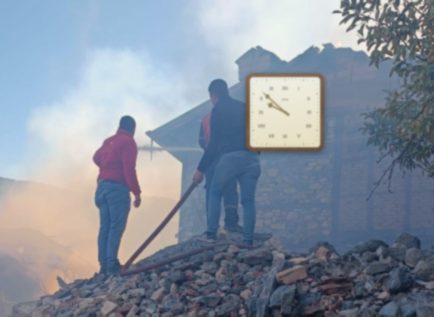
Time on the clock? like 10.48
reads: 9.52
